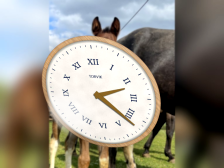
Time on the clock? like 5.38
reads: 2.22
